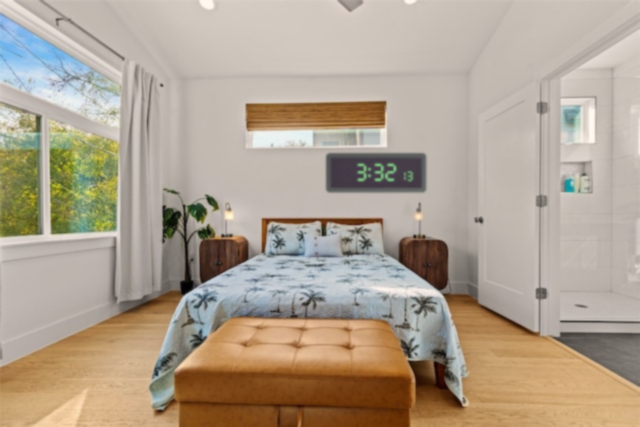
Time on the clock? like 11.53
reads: 3.32
